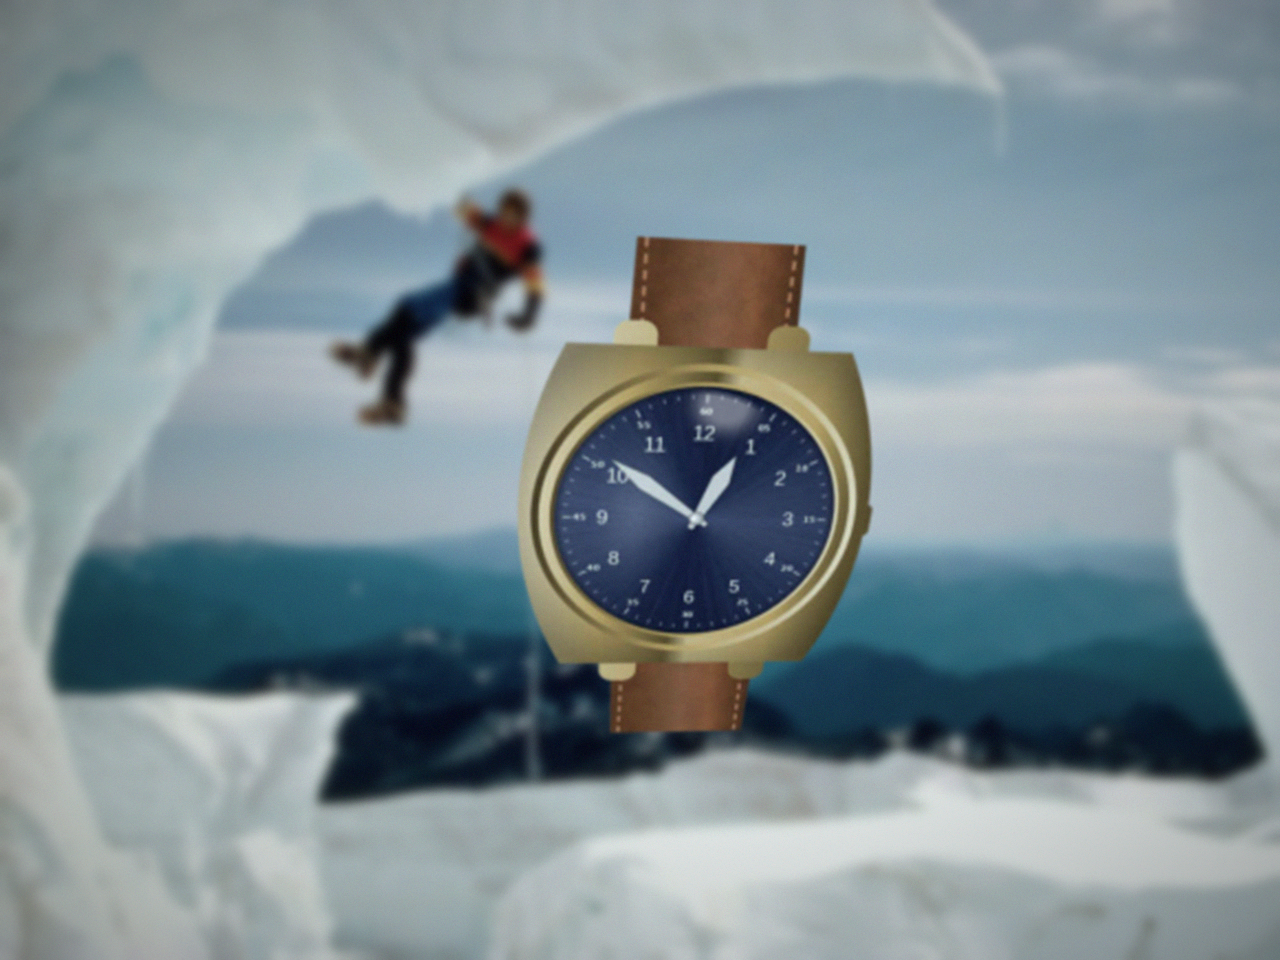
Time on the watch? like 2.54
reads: 12.51
